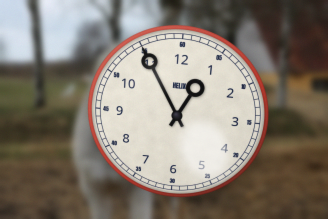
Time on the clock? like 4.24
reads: 12.55
